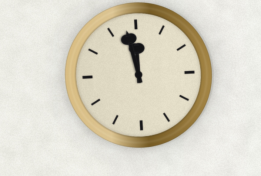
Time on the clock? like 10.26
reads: 11.58
